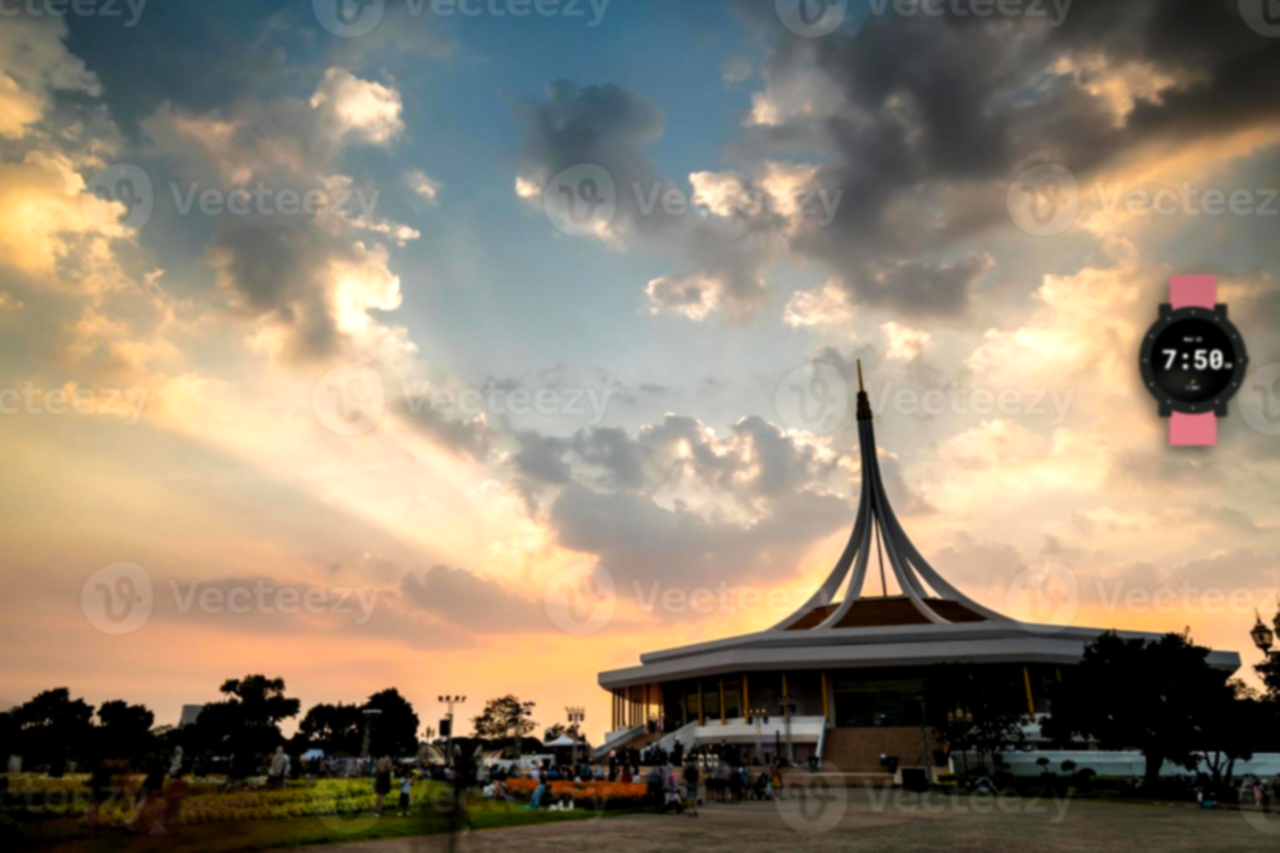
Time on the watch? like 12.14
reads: 7.50
